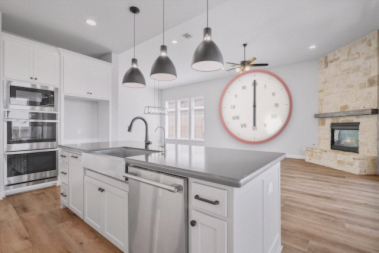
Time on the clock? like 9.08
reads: 6.00
